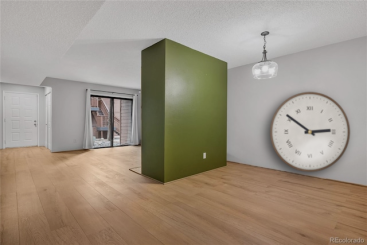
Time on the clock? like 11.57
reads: 2.51
